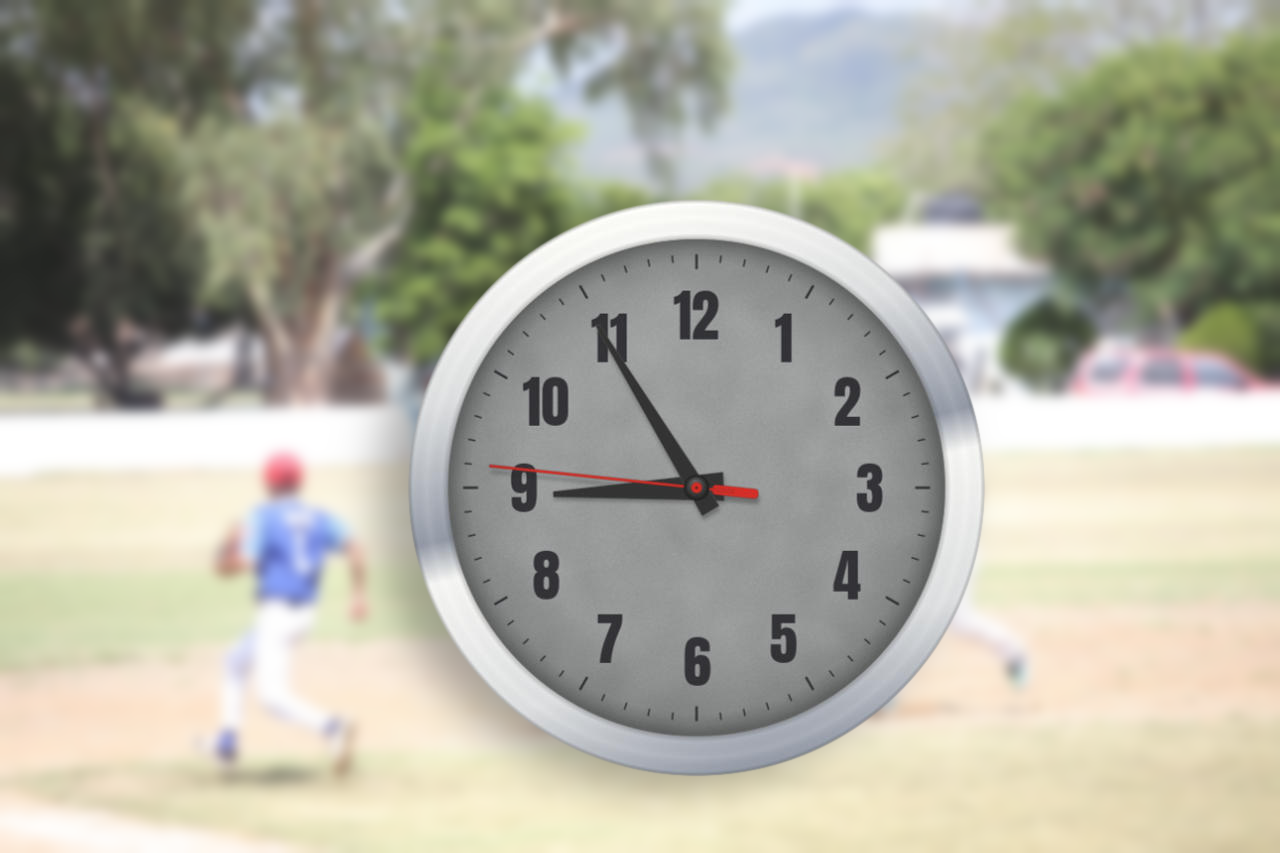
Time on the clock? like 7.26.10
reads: 8.54.46
